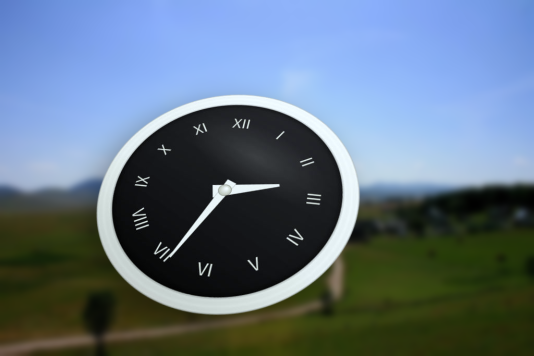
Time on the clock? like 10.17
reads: 2.34
